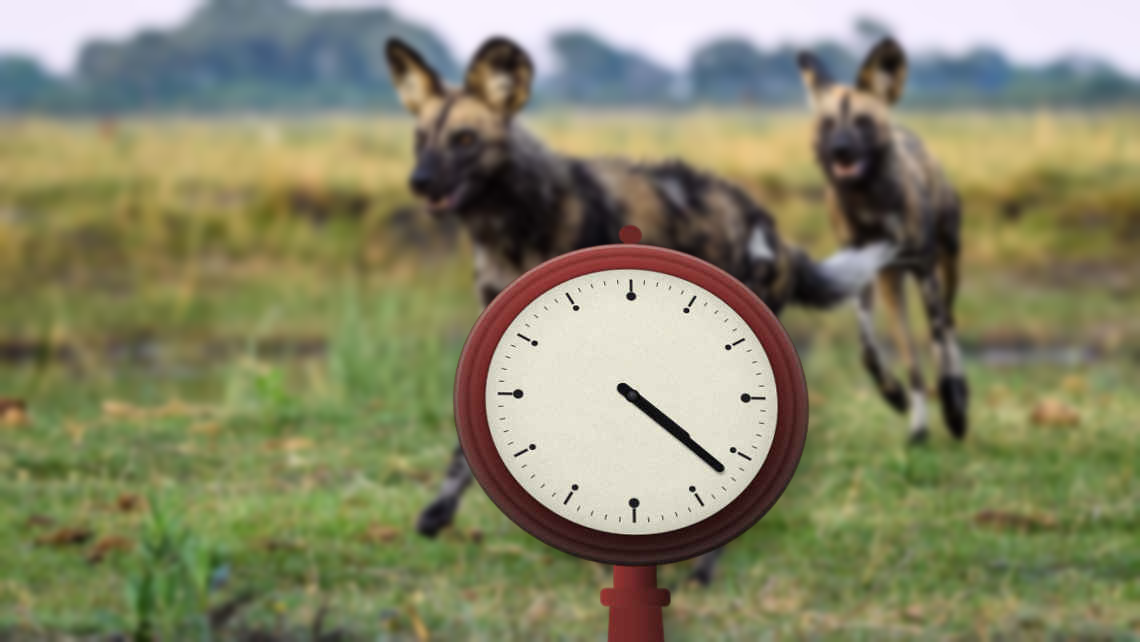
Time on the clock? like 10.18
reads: 4.22
